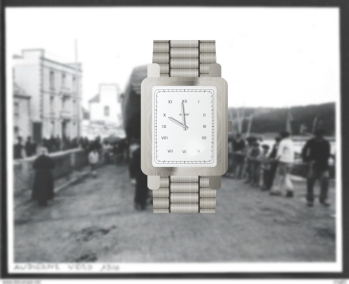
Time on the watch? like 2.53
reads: 9.59
